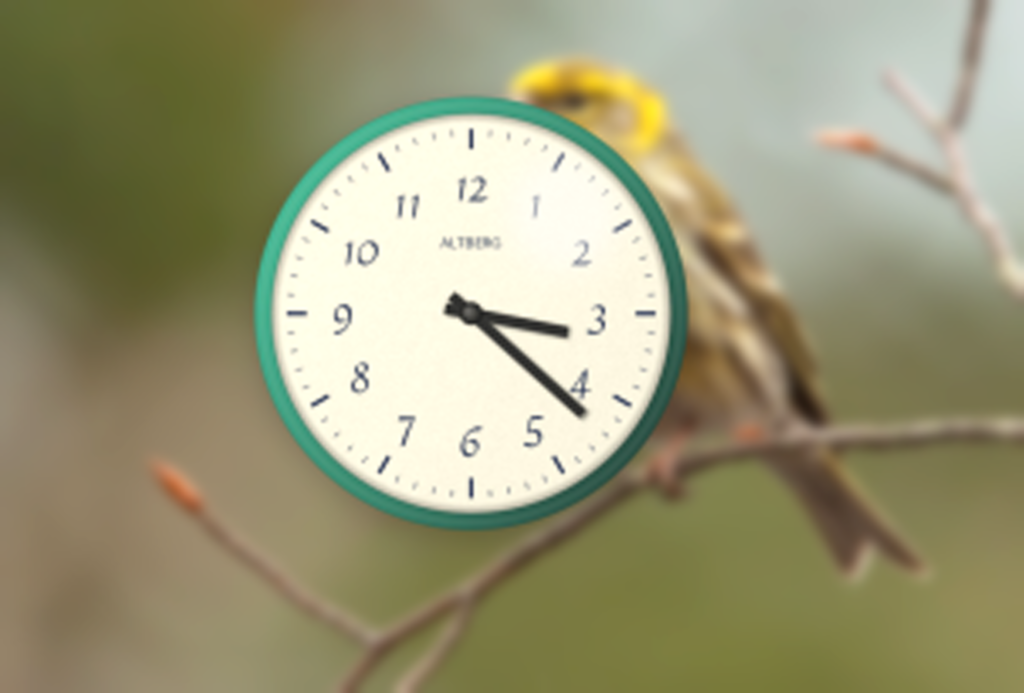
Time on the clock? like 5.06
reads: 3.22
